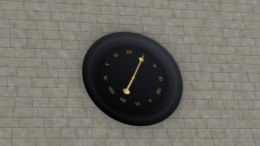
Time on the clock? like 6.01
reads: 7.05
